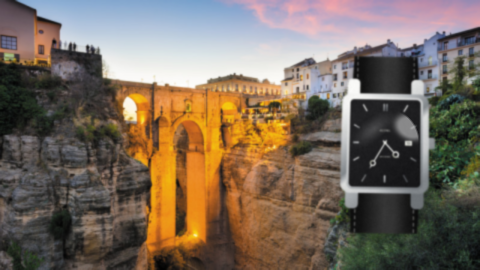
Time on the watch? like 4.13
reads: 4.35
